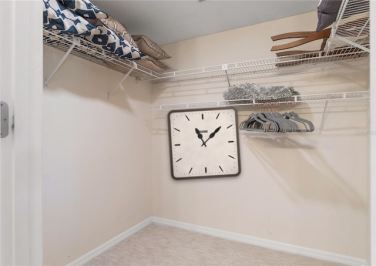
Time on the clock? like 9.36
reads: 11.08
